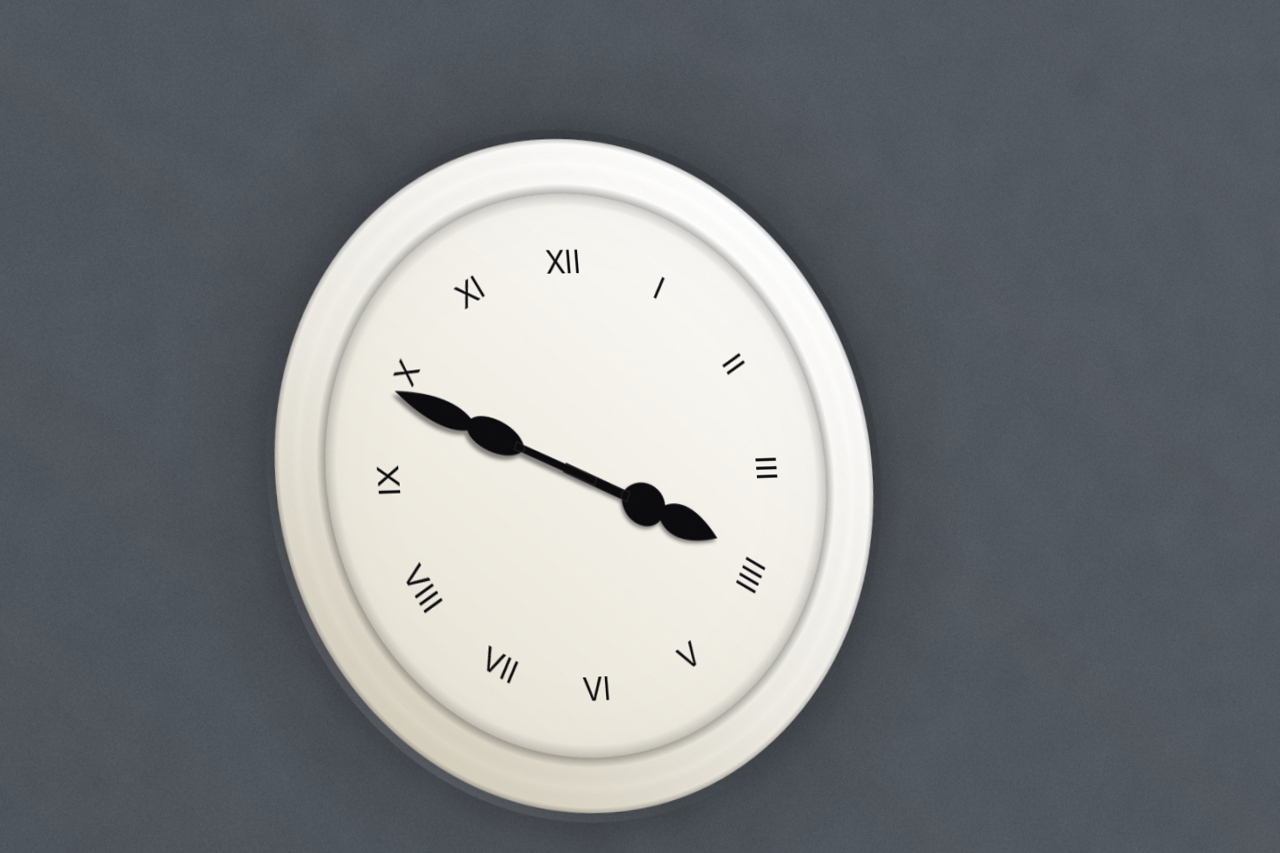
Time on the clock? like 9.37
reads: 3.49
